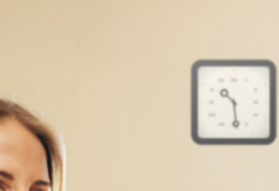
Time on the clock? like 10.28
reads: 10.29
